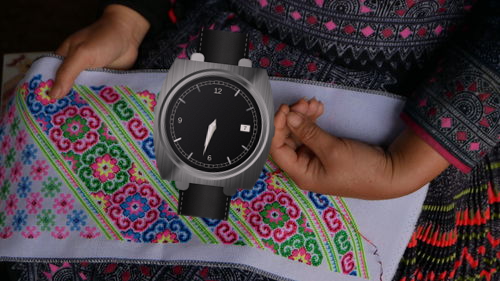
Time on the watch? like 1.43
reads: 6.32
